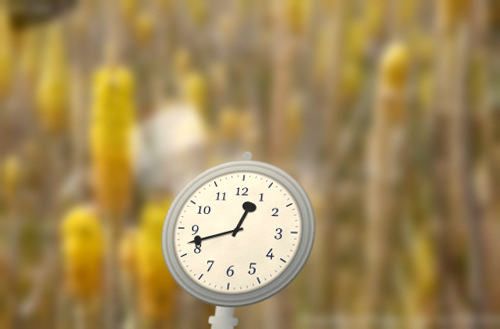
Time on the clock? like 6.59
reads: 12.42
